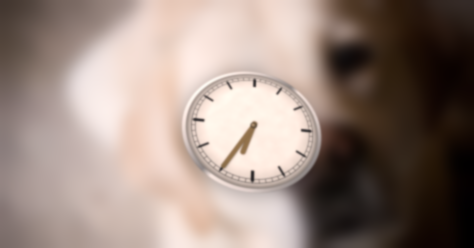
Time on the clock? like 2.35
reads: 6.35
